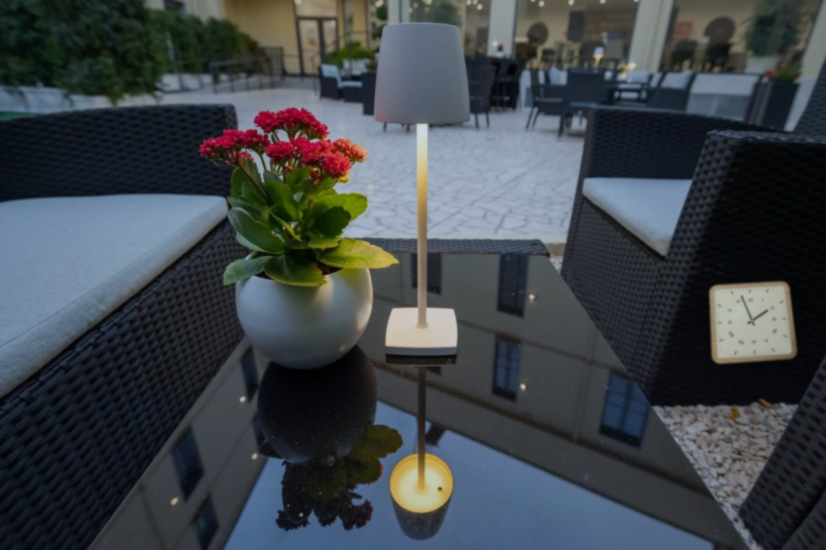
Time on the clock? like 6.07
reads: 1.57
